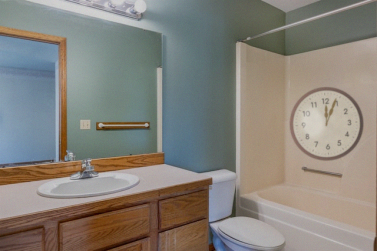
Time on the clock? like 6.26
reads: 12.04
